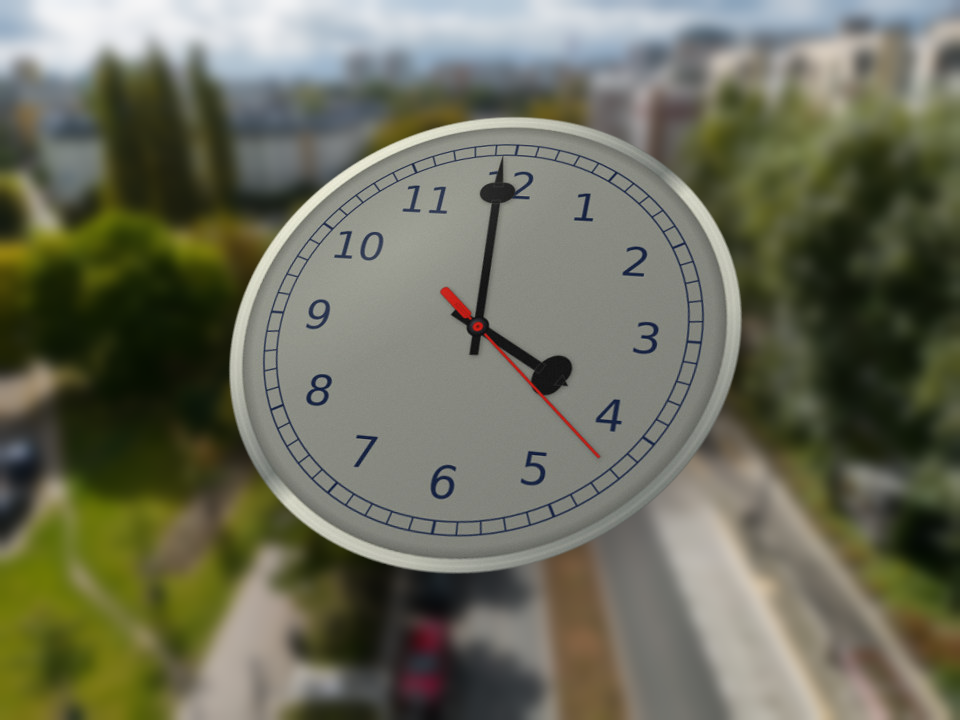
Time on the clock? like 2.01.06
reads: 3.59.22
